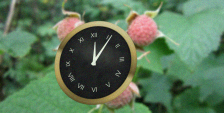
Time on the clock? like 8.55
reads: 12.06
